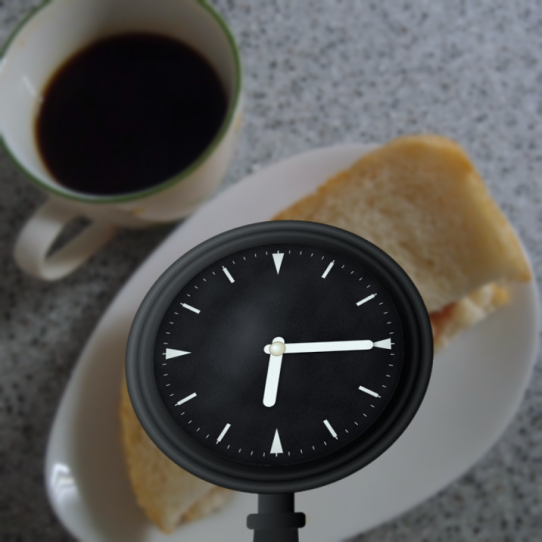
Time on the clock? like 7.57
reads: 6.15
